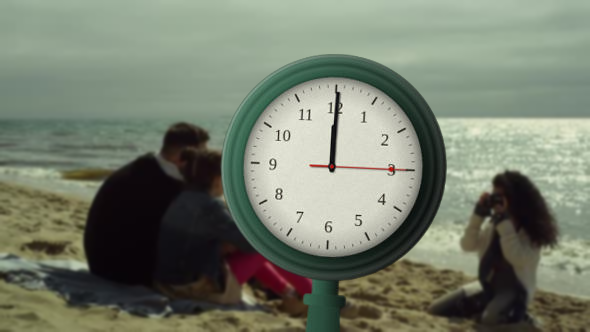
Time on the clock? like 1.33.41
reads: 12.00.15
